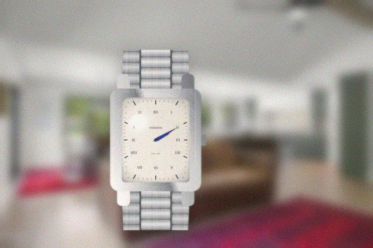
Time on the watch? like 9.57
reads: 2.10
